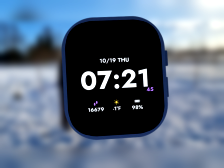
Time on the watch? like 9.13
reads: 7.21
